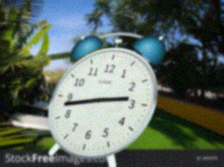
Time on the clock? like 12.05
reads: 2.43
